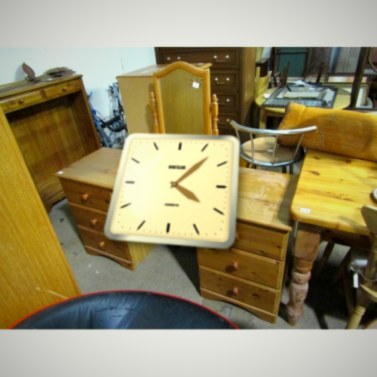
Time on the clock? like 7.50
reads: 4.07
